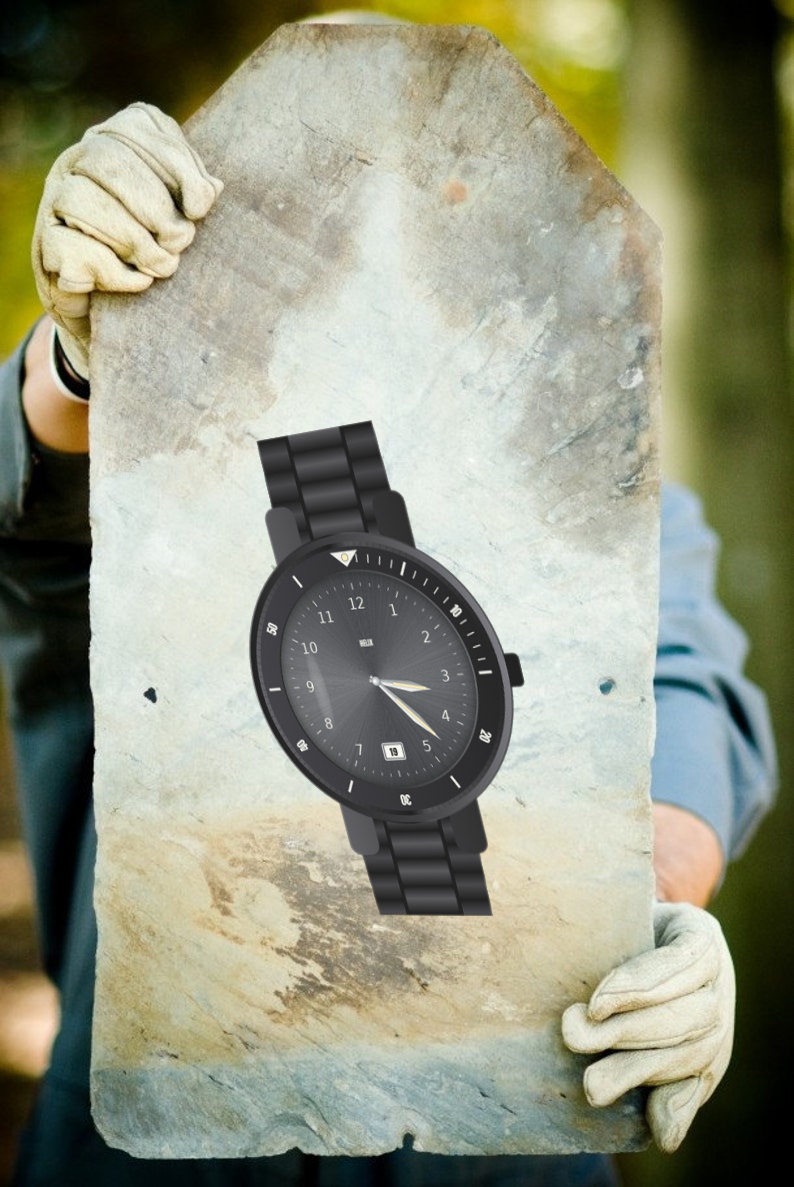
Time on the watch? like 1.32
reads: 3.23
